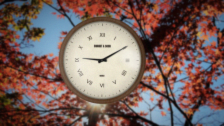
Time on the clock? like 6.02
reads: 9.10
